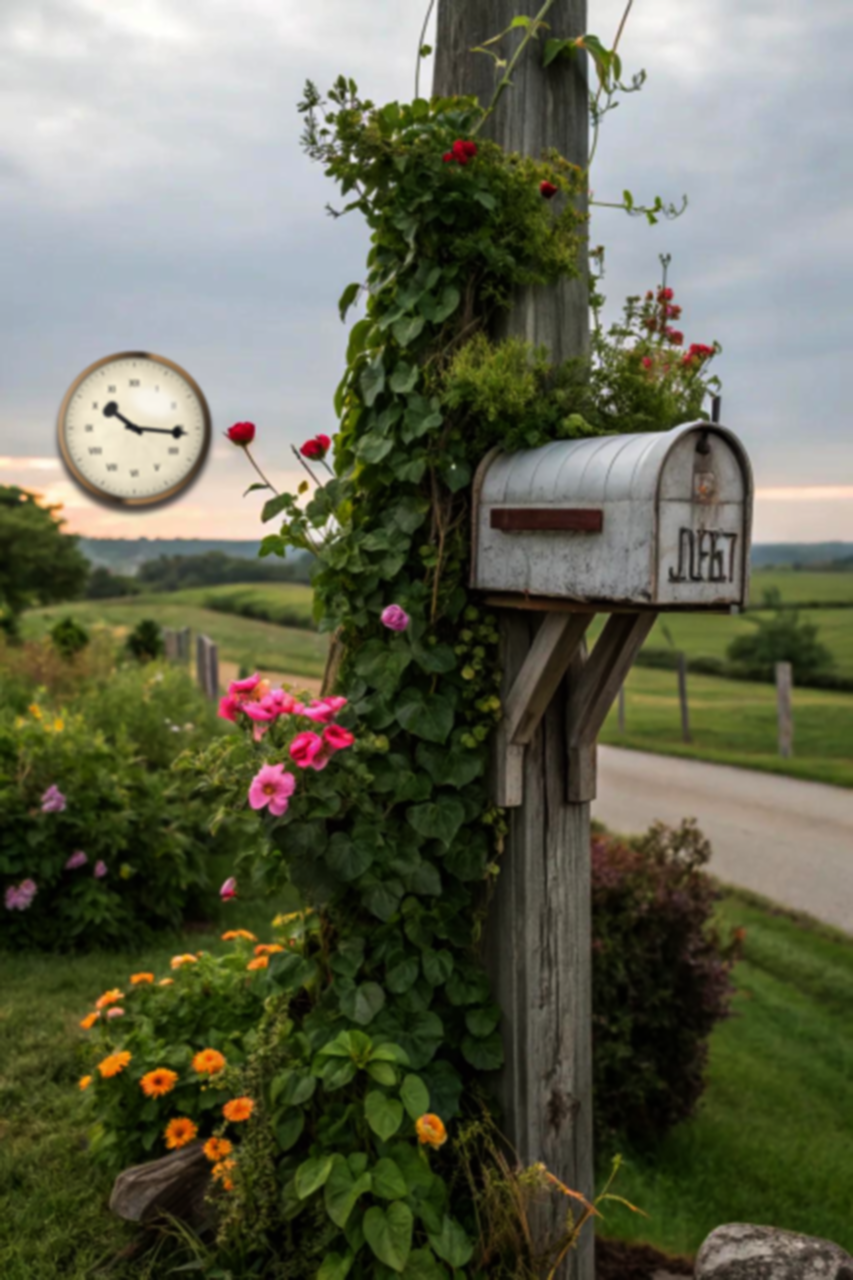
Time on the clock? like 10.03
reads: 10.16
